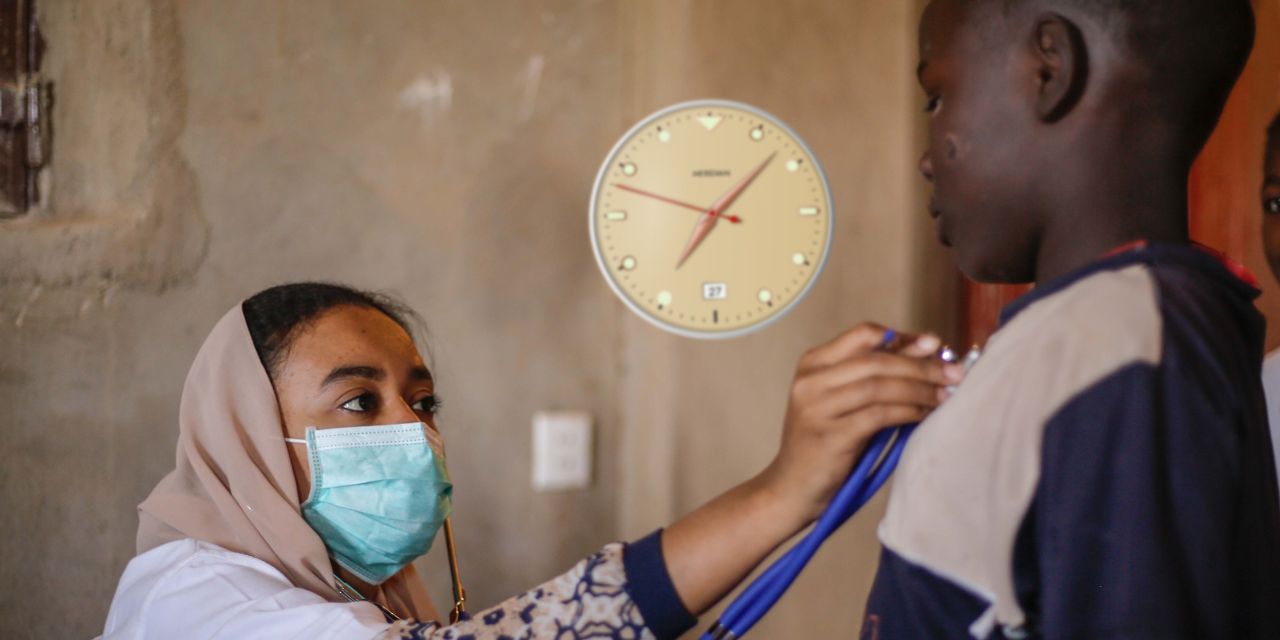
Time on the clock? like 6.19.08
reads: 7.07.48
